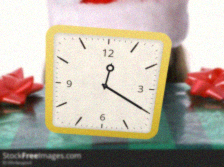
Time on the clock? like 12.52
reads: 12.20
